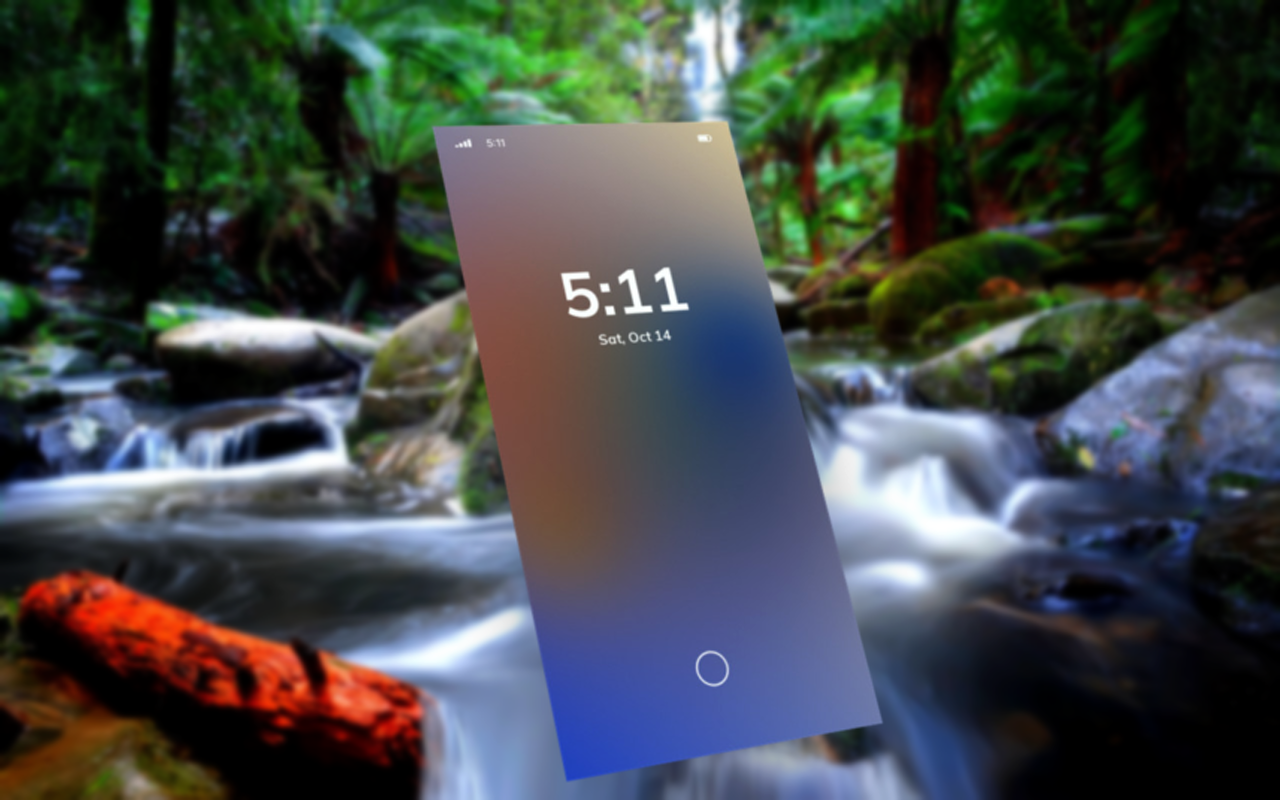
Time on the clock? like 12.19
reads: 5.11
